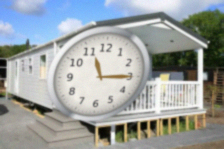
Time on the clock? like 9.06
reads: 11.15
